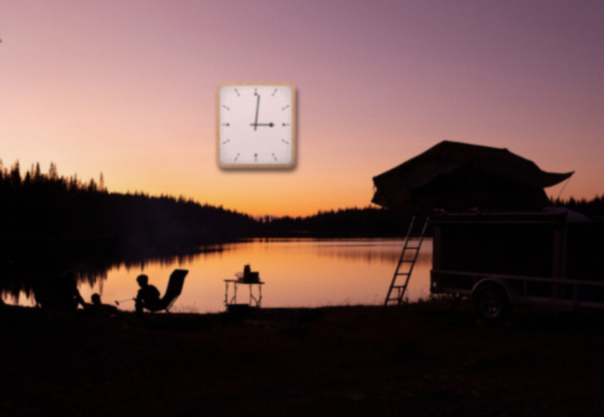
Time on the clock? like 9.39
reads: 3.01
